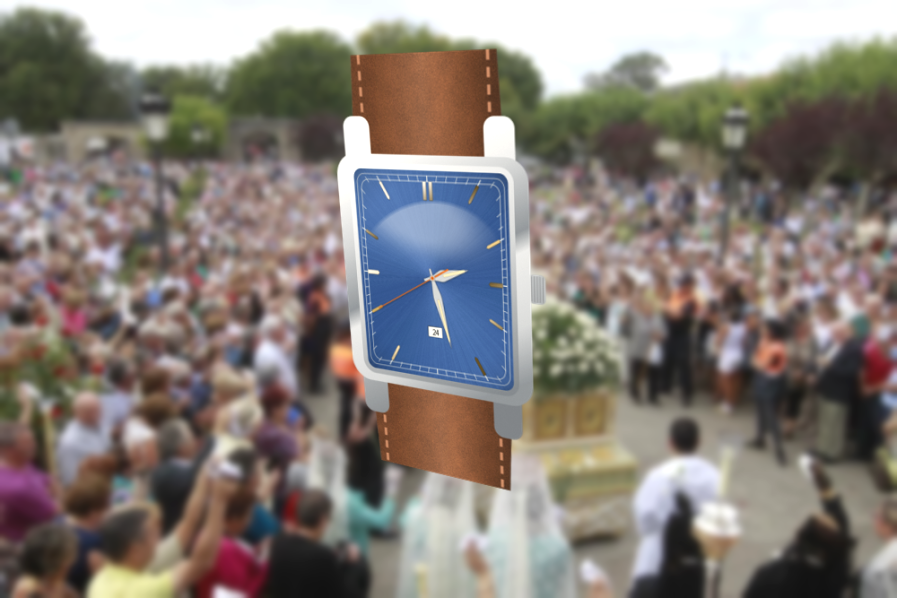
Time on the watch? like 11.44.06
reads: 2.27.40
